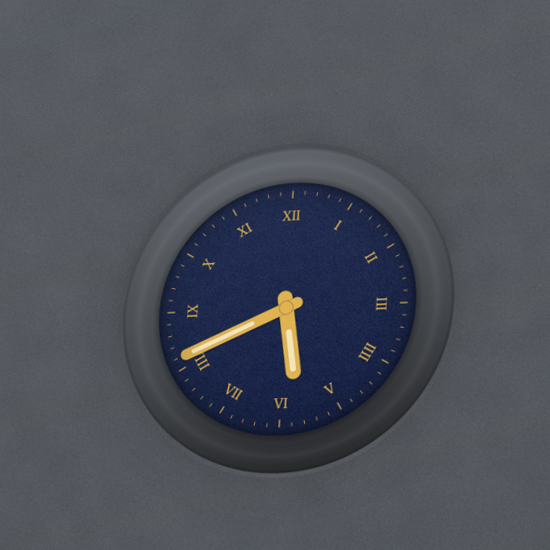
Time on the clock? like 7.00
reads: 5.41
